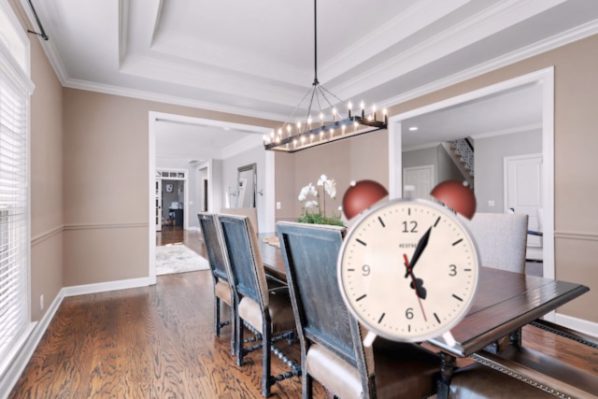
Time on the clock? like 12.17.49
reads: 5.04.27
